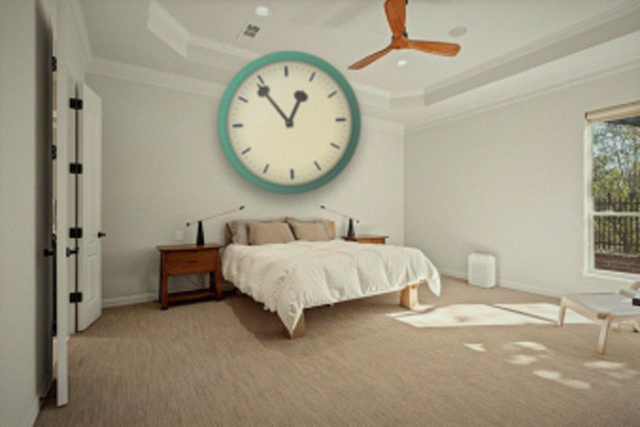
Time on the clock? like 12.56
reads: 12.54
